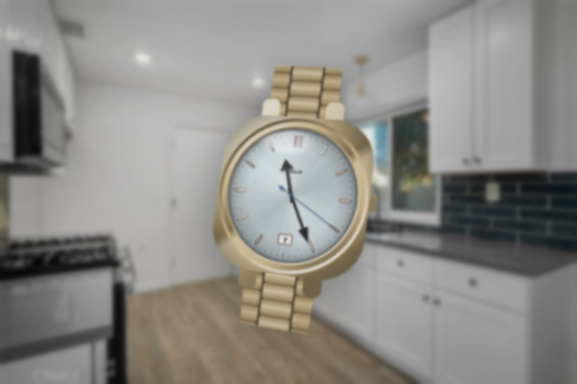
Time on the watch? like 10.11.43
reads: 11.25.20
